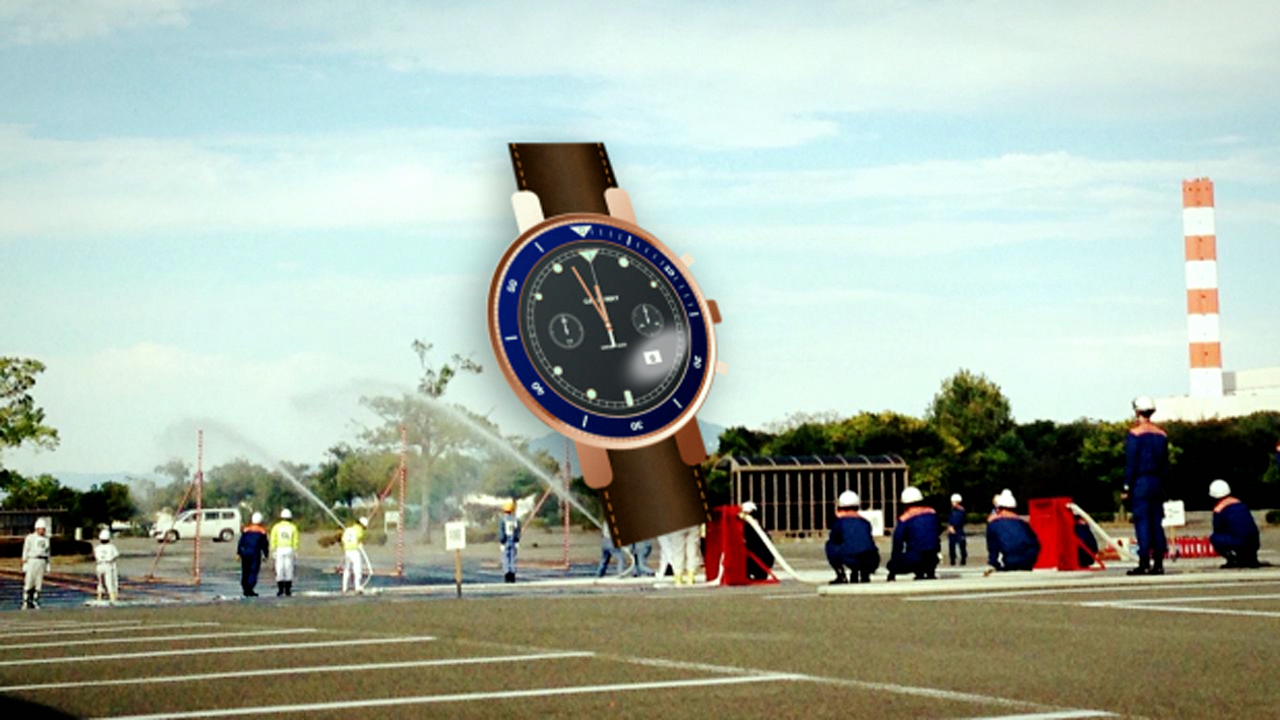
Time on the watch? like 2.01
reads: 11.57
